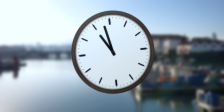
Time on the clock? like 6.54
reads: 10.58
